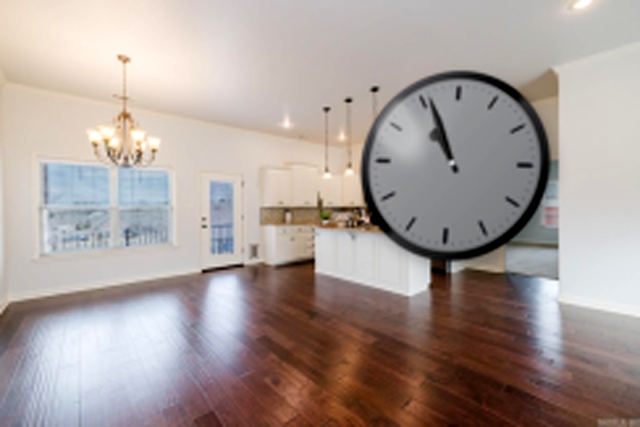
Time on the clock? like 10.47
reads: 10.56
